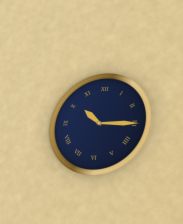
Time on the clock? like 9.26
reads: 10.15
